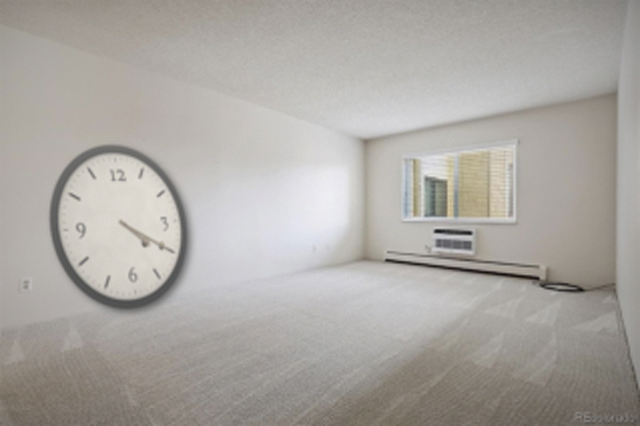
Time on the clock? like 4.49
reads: 4.20
